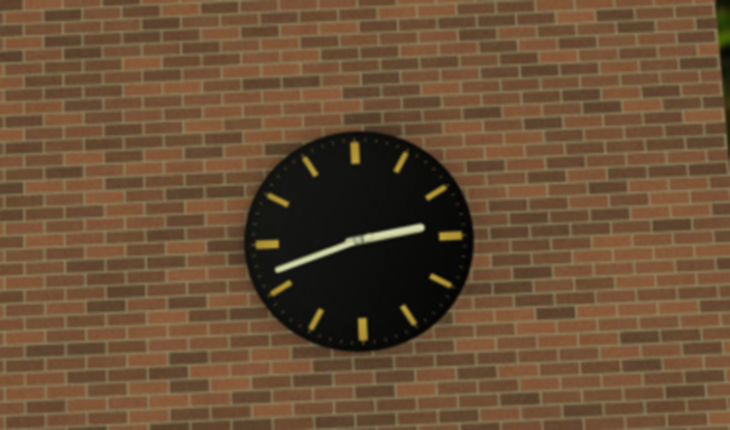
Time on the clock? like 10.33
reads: 2.42
